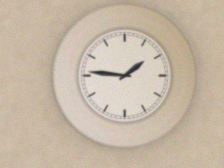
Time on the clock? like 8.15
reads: 1.46
